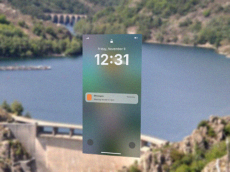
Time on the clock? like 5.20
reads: 12.31
